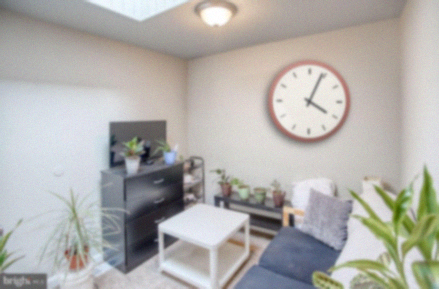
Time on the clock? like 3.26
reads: 4.04
